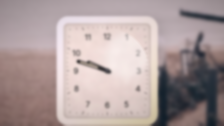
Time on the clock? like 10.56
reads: 9.48
